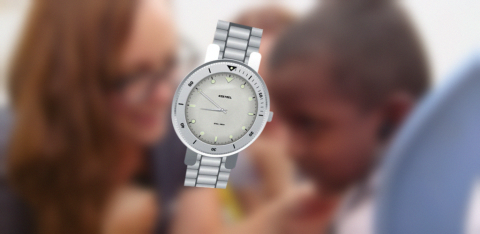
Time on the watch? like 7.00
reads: 8.50
